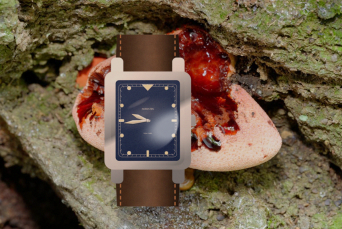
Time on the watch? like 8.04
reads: 9.44
